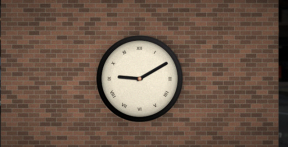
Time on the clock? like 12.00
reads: 9.10
